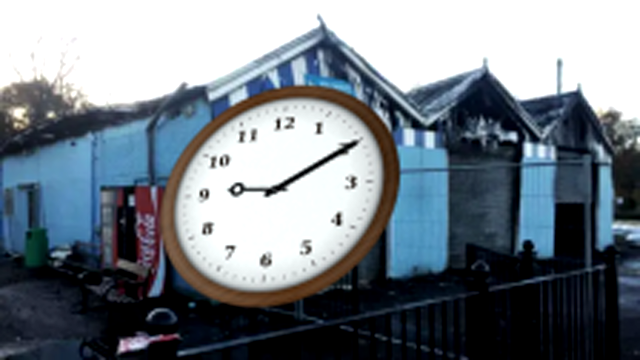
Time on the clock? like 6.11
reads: 9.10
